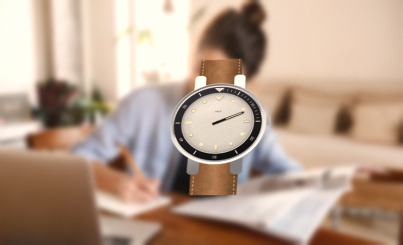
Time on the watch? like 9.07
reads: 2.11
